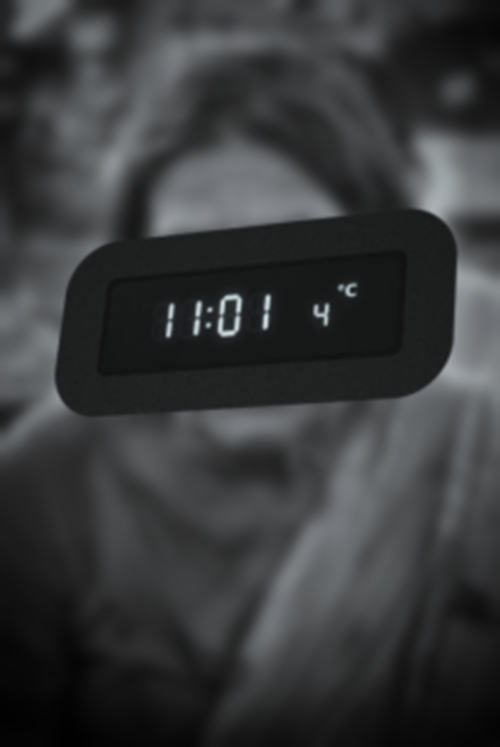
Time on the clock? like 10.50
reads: 11.01
